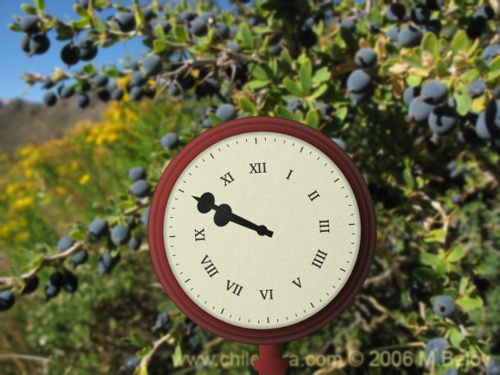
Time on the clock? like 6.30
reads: 9.50
